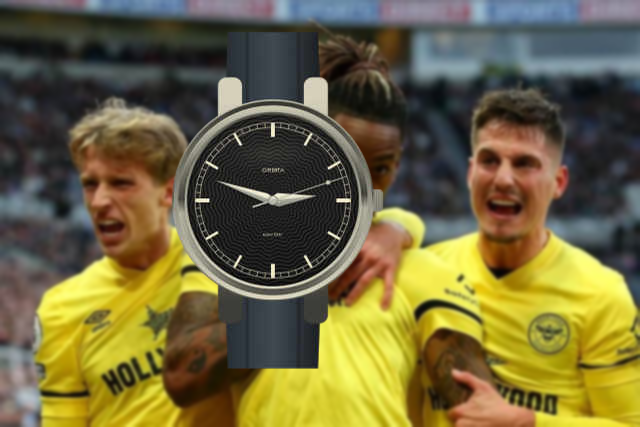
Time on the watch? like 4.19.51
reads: 2.48.12
